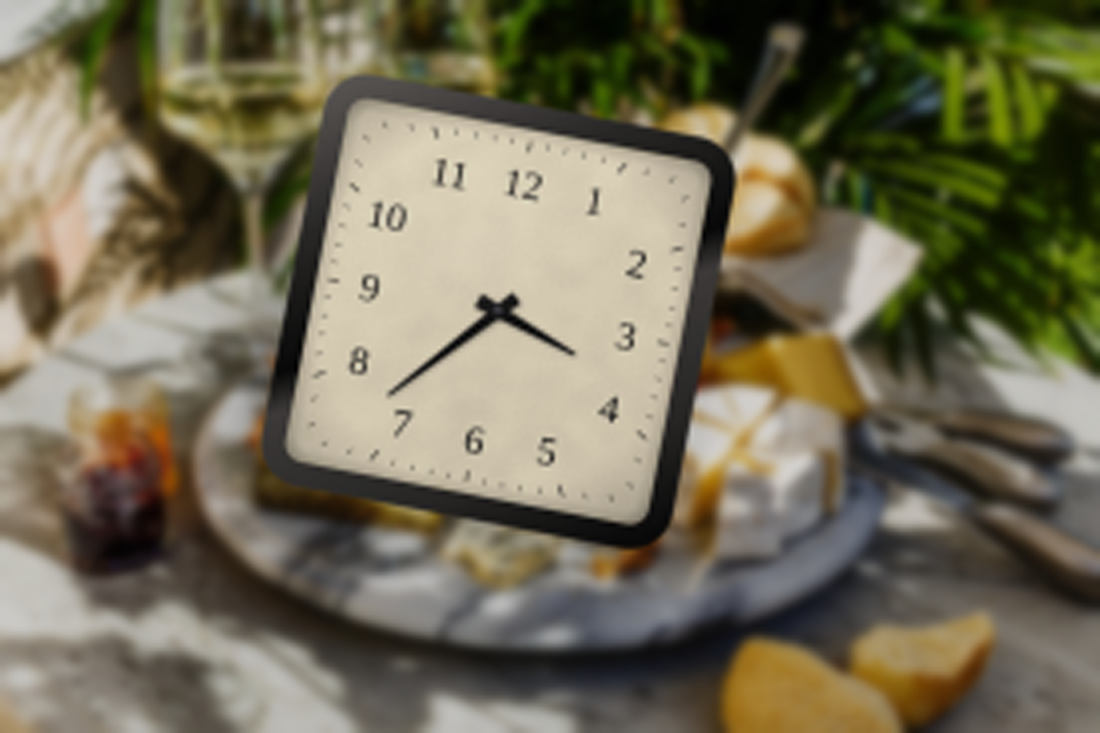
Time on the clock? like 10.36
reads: 3.37
